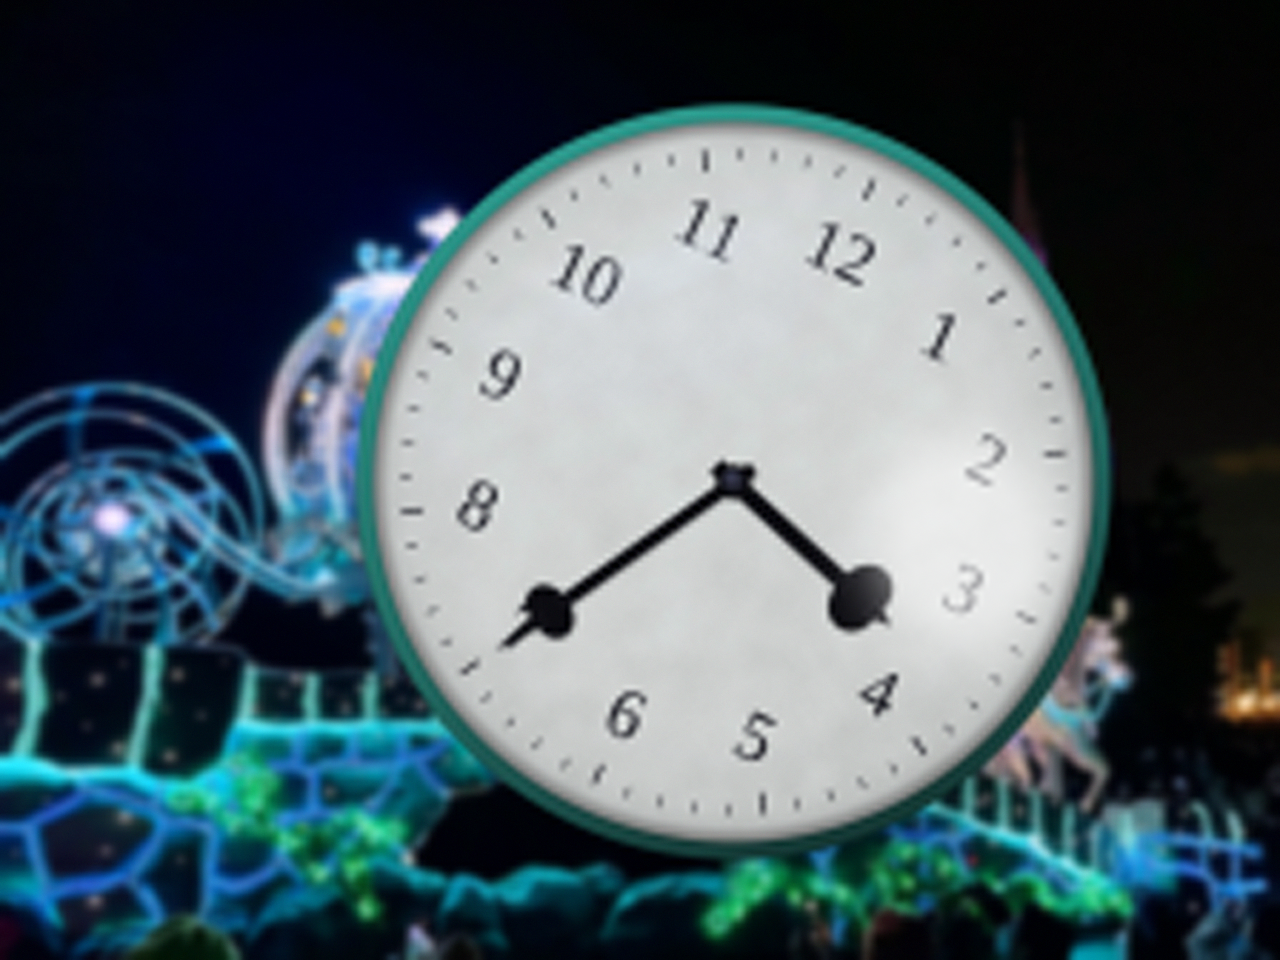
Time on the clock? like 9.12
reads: 3.35
